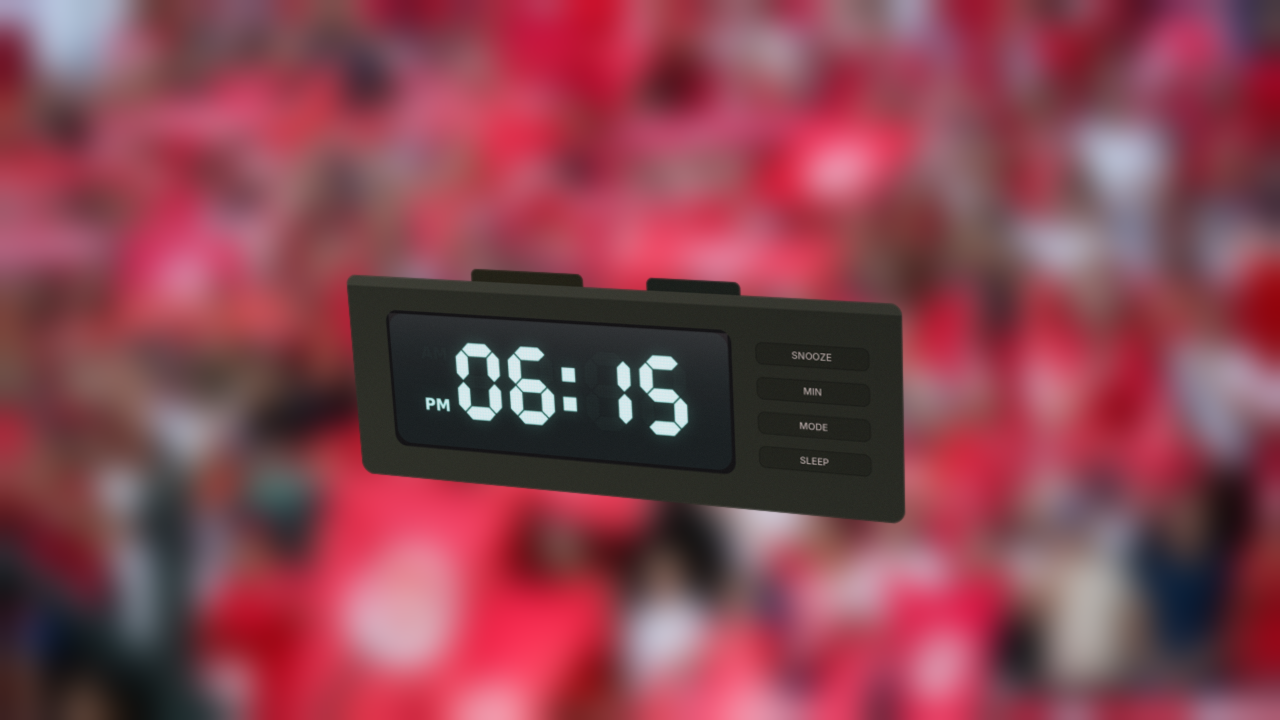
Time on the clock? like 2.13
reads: 6.15
